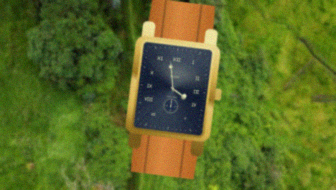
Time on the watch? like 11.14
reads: 3.58
